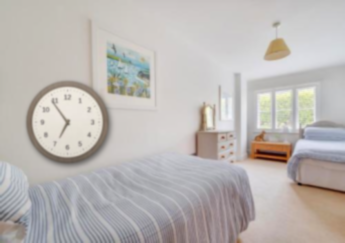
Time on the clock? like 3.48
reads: 6.54
